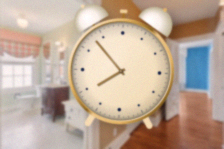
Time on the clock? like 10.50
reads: 7.53
